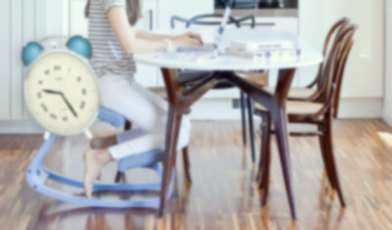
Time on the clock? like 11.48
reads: 9.25
